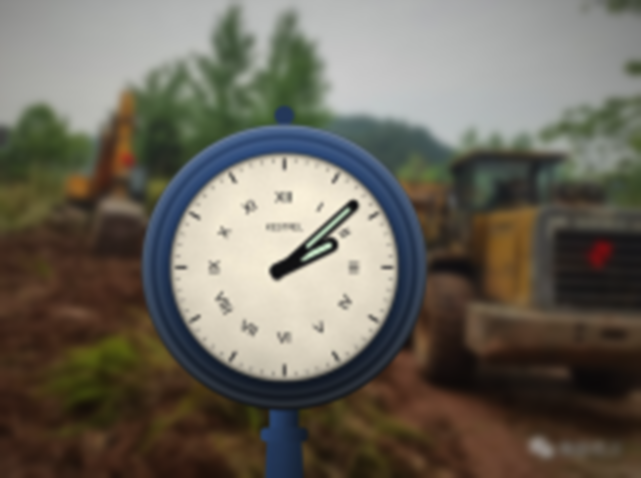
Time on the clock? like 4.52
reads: 2.08
